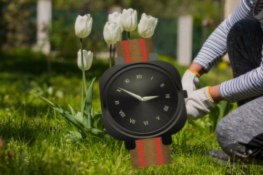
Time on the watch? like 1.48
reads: 2.51
